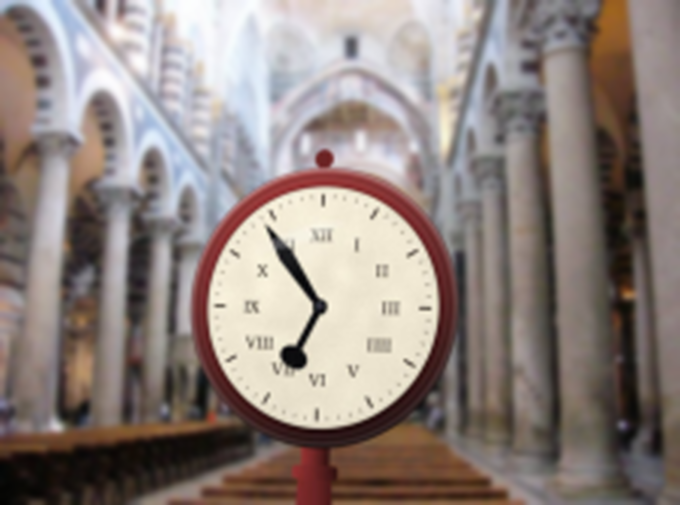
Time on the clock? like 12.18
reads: 6.54
